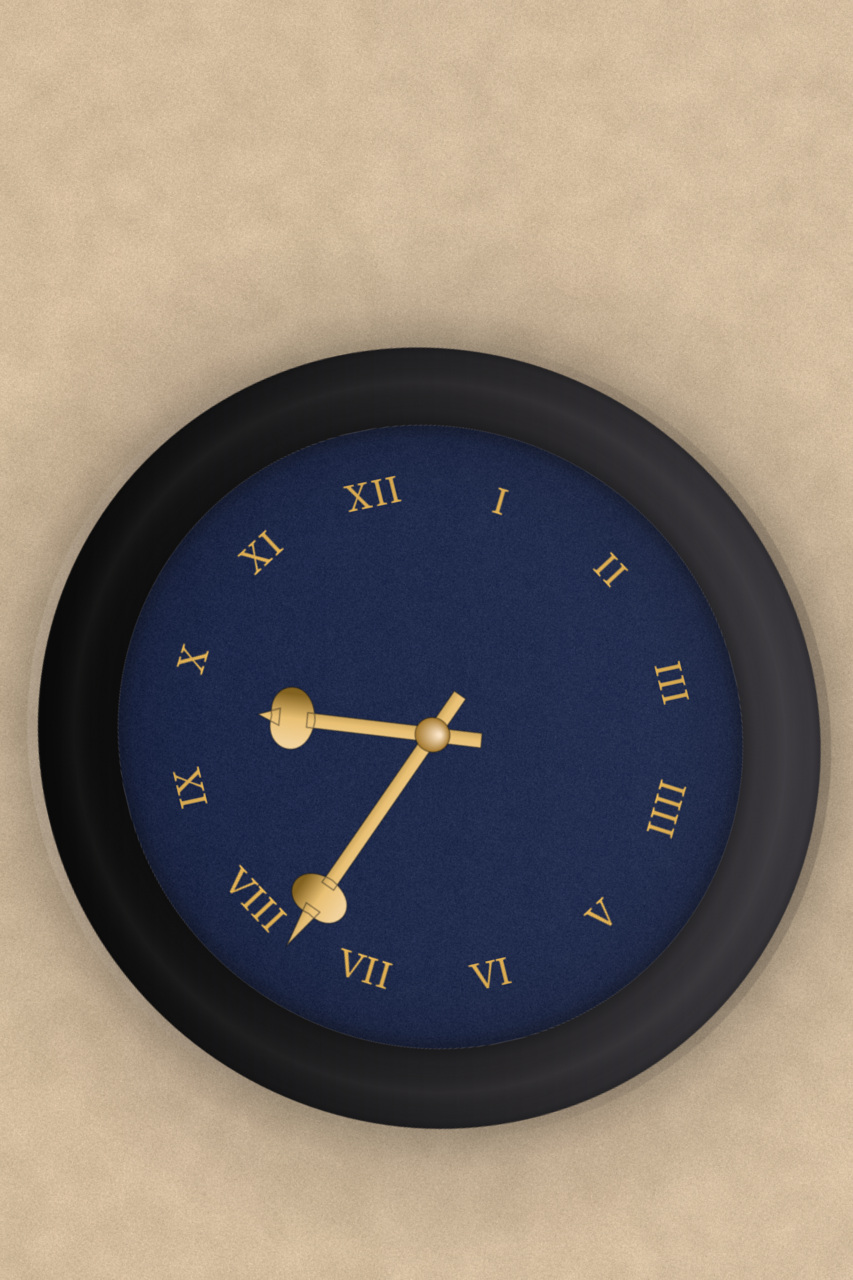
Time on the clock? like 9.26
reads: 9.38
